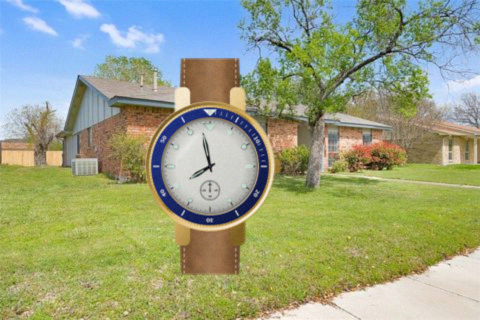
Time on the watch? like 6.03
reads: 7.58
